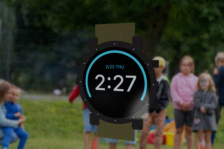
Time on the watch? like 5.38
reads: 2.27
